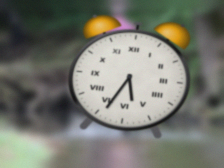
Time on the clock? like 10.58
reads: 5.34
